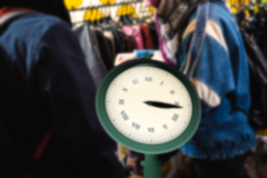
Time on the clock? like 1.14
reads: 3.16
